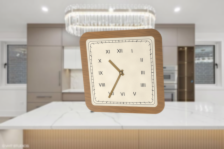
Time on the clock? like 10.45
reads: 10.35
